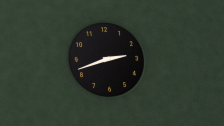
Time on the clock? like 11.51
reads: 2.42
